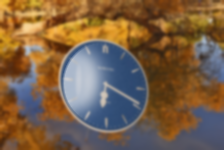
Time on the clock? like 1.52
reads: 6.19
